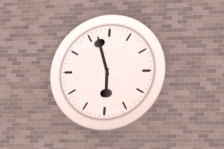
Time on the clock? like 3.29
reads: 5.57
